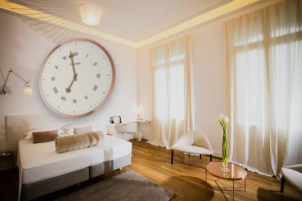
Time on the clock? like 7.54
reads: 6.58
